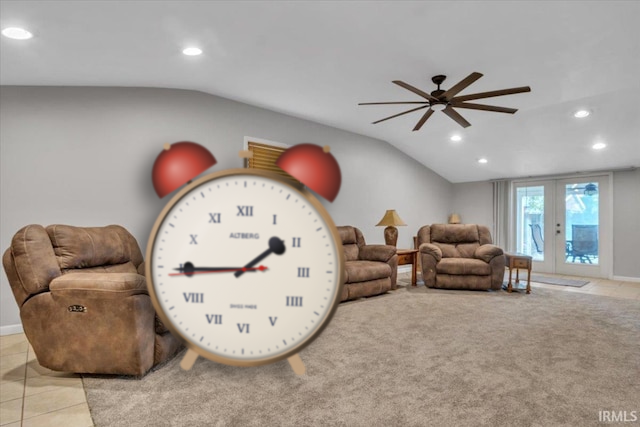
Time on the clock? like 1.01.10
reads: 1.44.44
